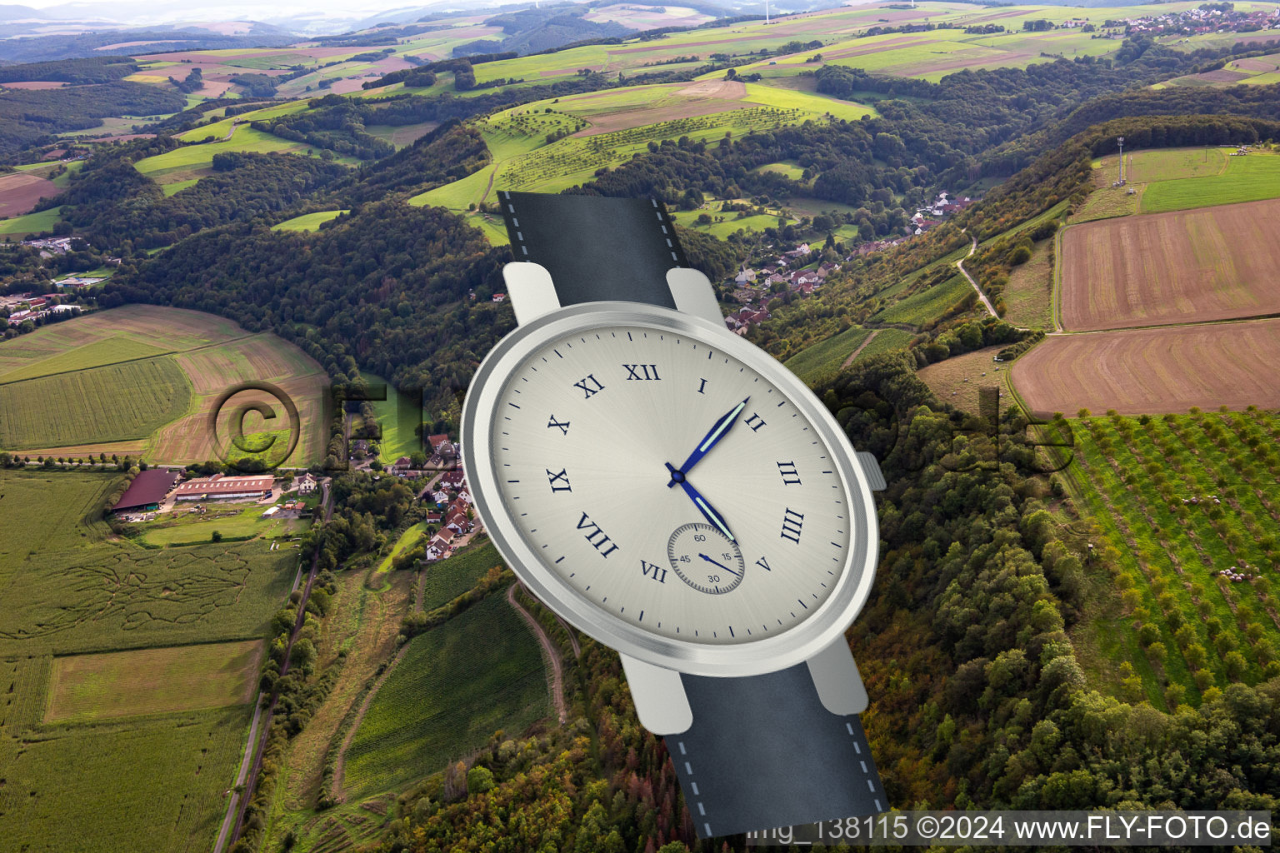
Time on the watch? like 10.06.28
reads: 5.08.21
